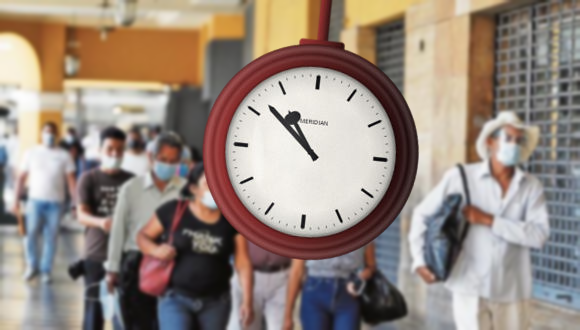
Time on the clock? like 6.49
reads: 10.52
